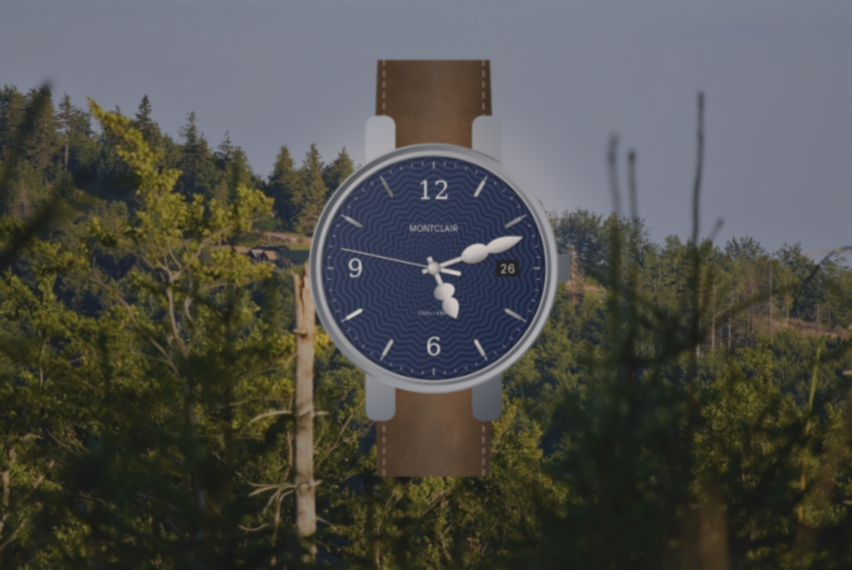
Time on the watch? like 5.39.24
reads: 5.11.47
